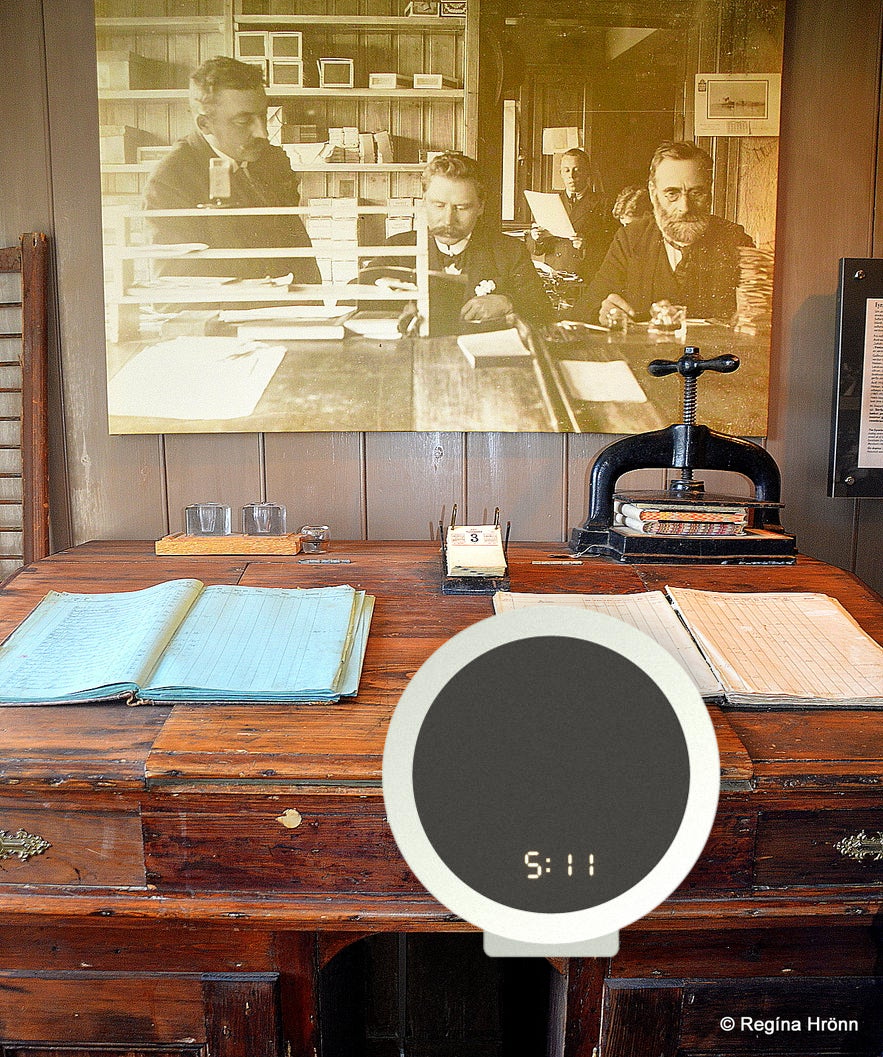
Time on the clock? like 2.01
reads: 5.11
